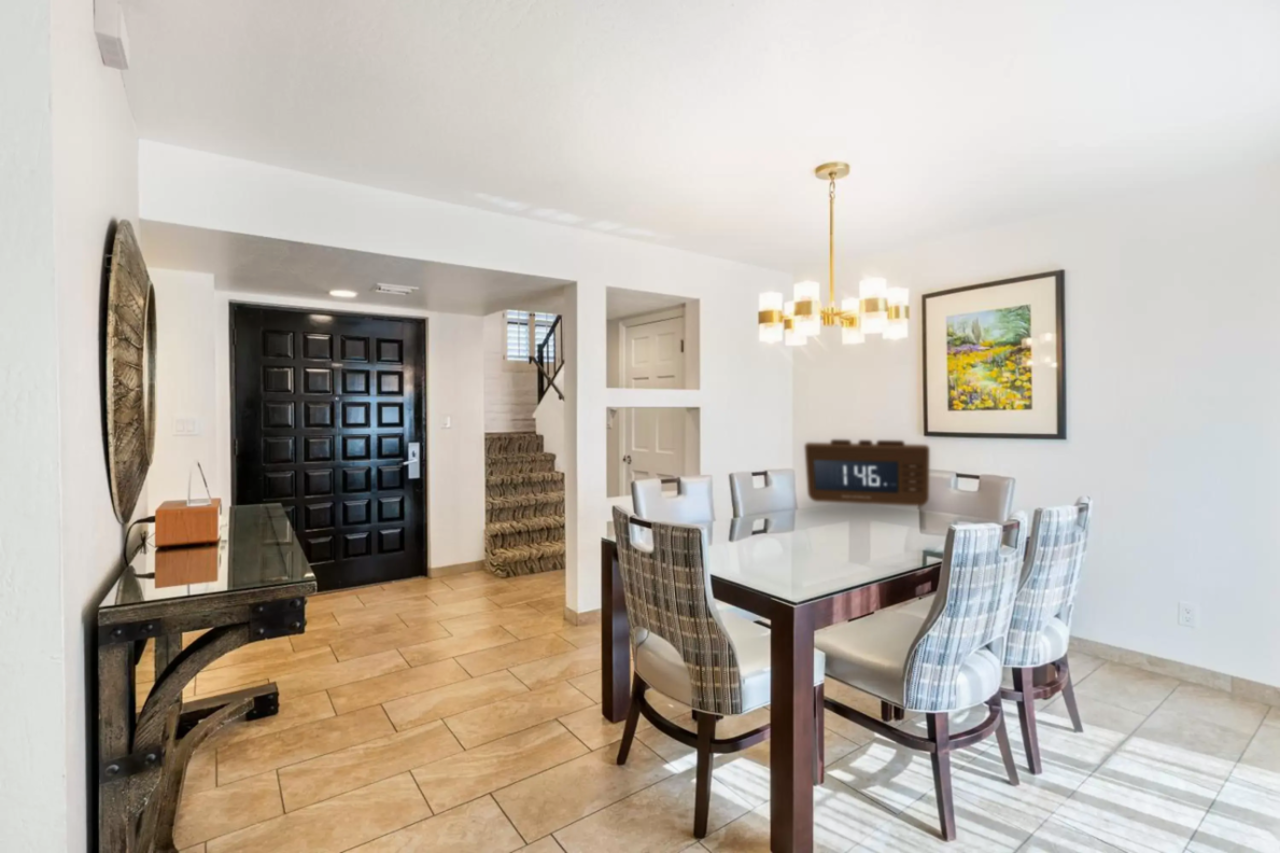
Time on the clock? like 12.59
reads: 1.46
